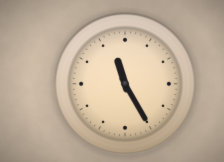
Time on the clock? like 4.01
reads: 11.25
